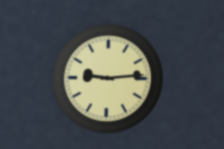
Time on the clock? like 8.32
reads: 9.14
